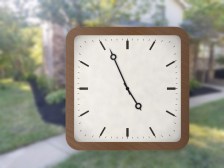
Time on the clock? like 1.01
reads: 4.56
